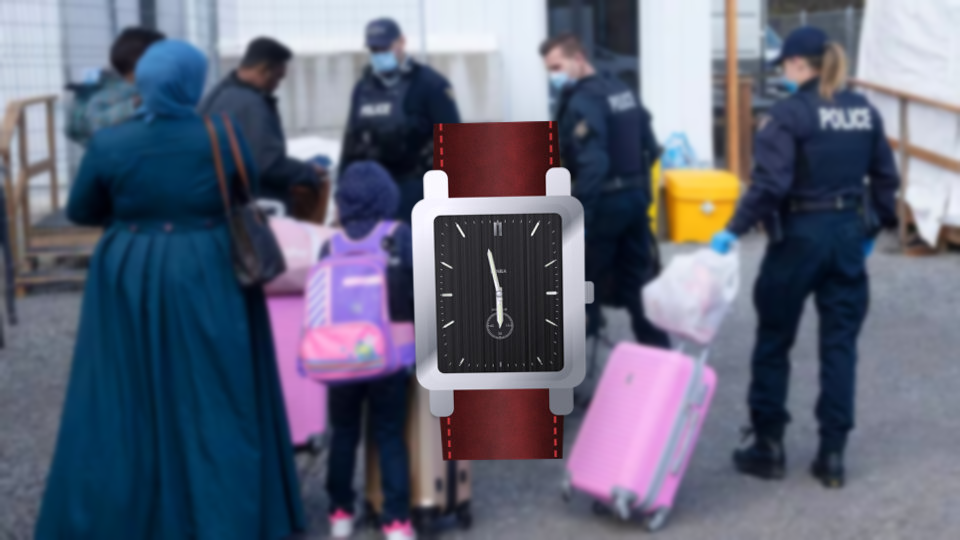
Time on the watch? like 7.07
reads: 5.58
